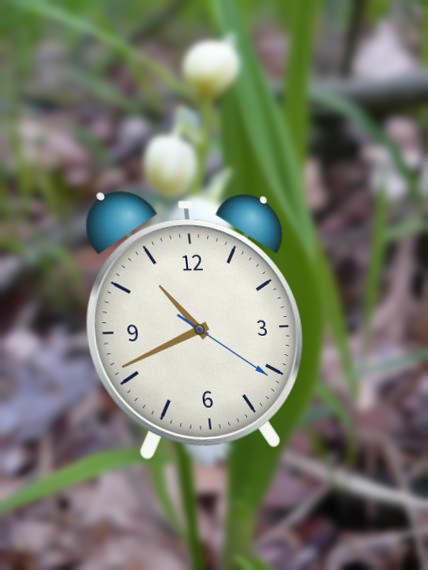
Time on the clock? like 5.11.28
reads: 10.41.21
